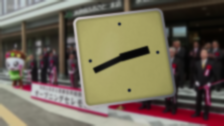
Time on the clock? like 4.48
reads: 2.42
